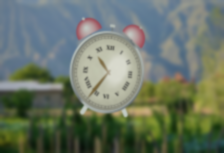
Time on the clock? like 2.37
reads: 10.36
